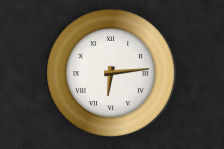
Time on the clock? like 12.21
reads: 6.14
